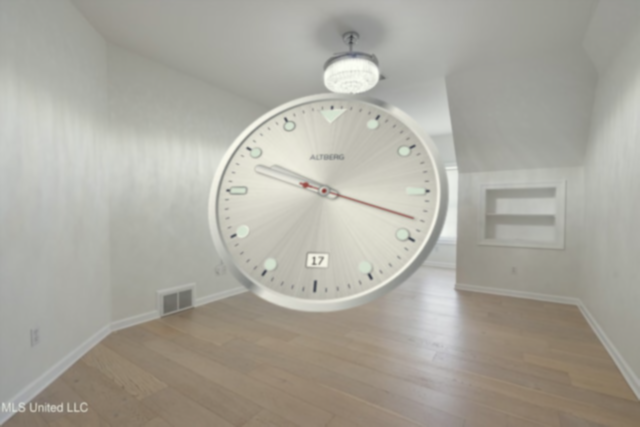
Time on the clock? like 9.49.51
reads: 9.48.18
